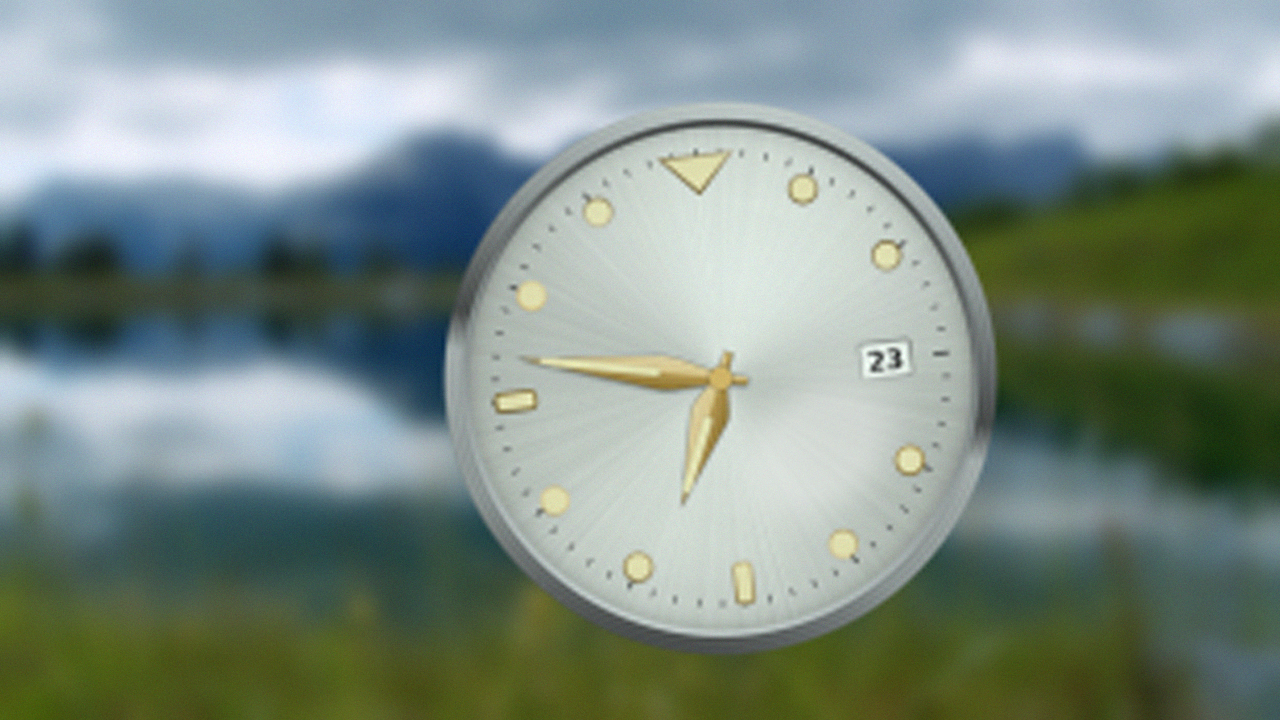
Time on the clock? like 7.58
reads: 6.47
